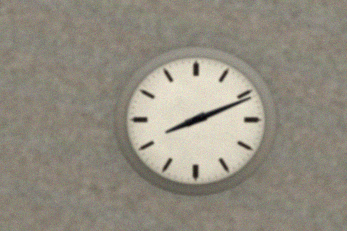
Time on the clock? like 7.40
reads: 8.11
